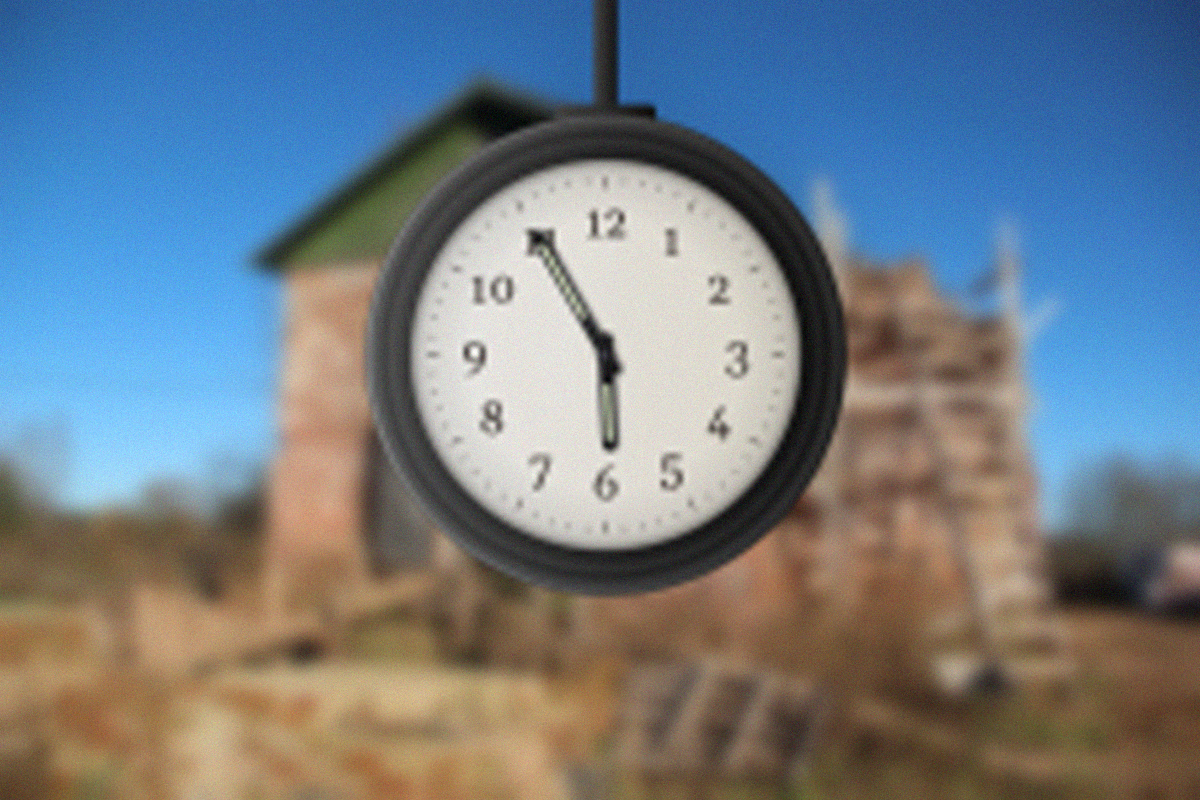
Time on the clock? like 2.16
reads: 5.55
